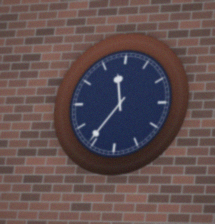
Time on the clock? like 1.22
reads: 11.36
